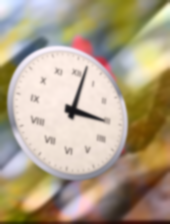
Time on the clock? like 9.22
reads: 3.02
